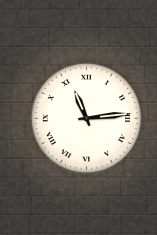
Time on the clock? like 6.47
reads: 11.14
